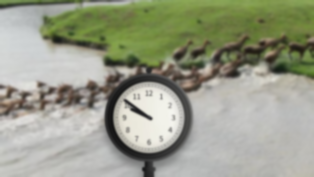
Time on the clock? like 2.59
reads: 9.51
